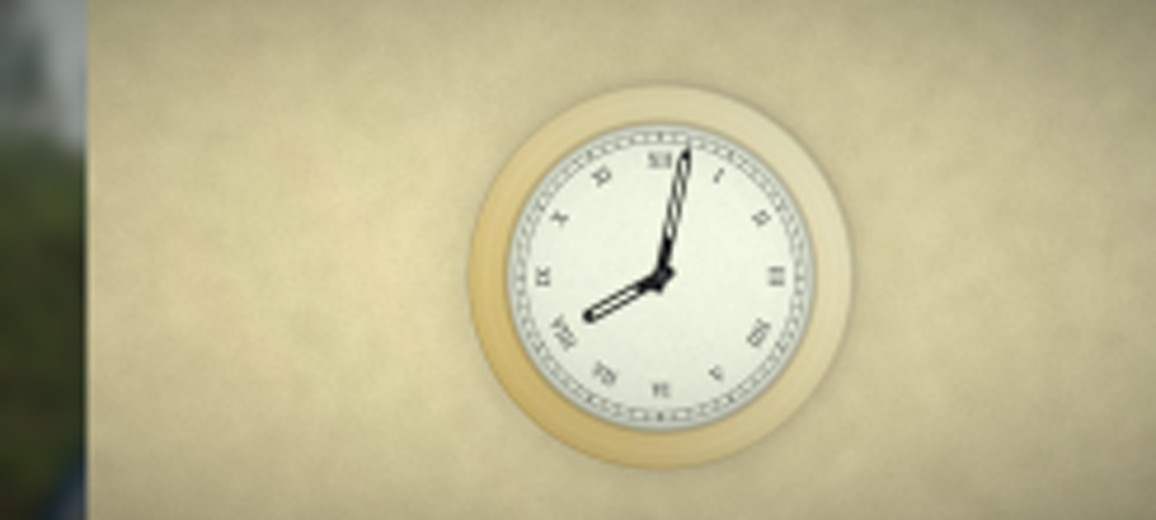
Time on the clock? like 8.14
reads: 8.02
